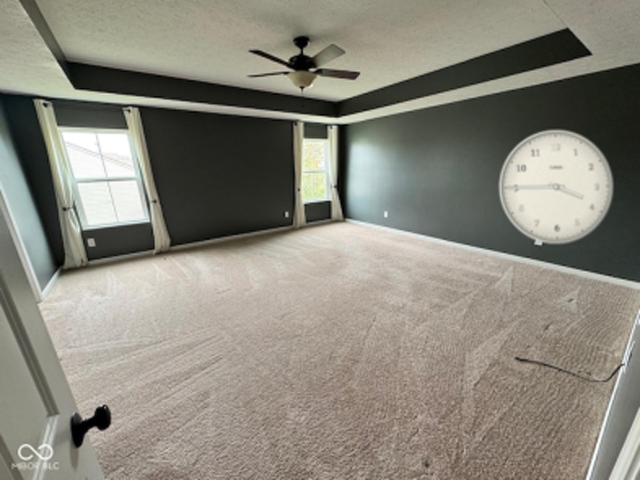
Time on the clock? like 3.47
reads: 3.45
